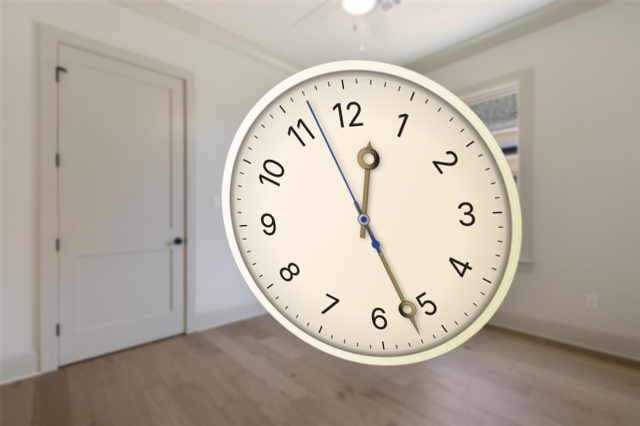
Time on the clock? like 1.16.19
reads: 12.26.57
